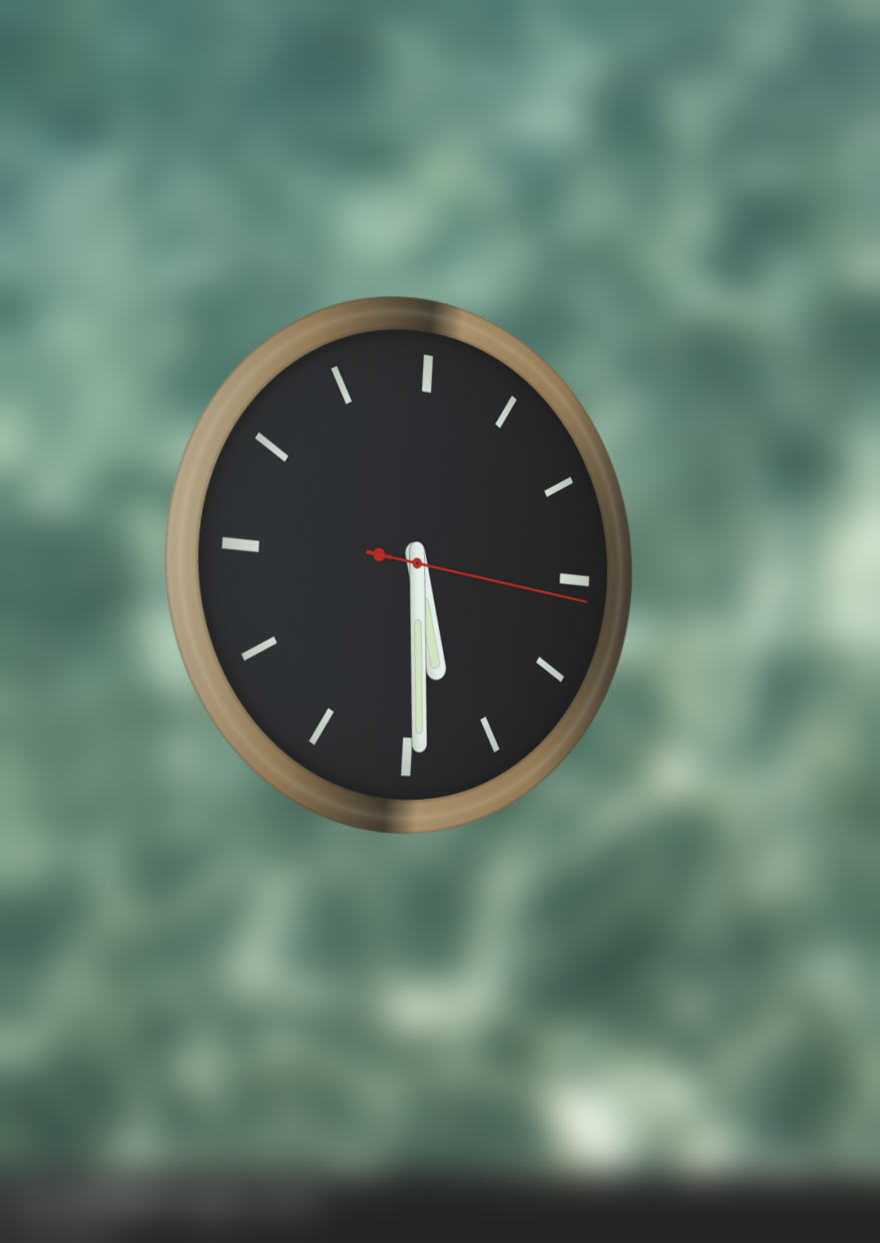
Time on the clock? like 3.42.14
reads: 5.29.16
